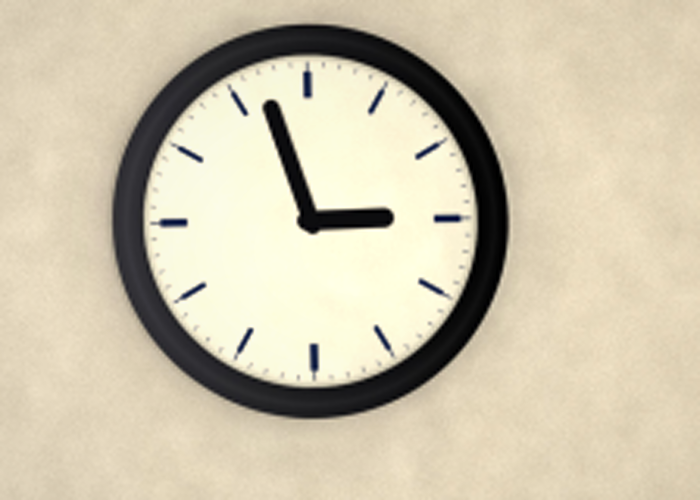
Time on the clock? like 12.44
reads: 2.57
